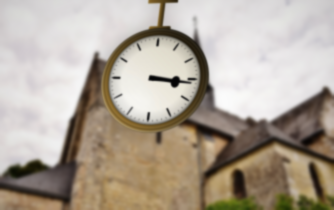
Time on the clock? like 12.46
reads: 3.16
